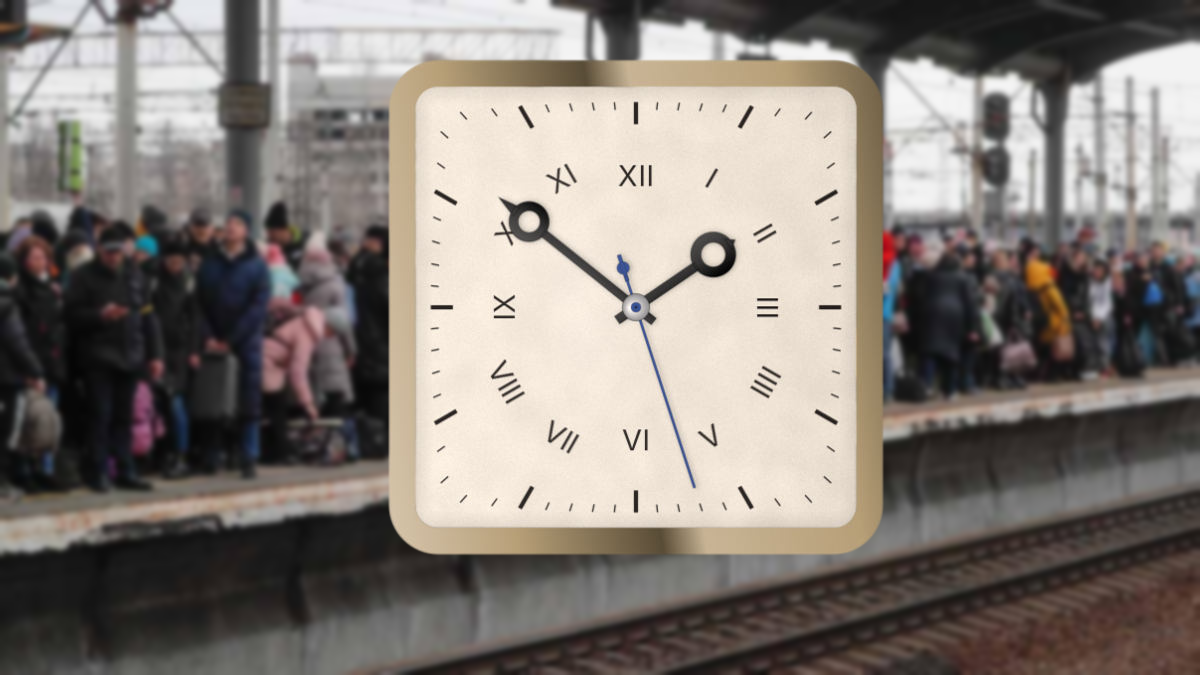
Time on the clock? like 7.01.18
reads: 1.51.27
